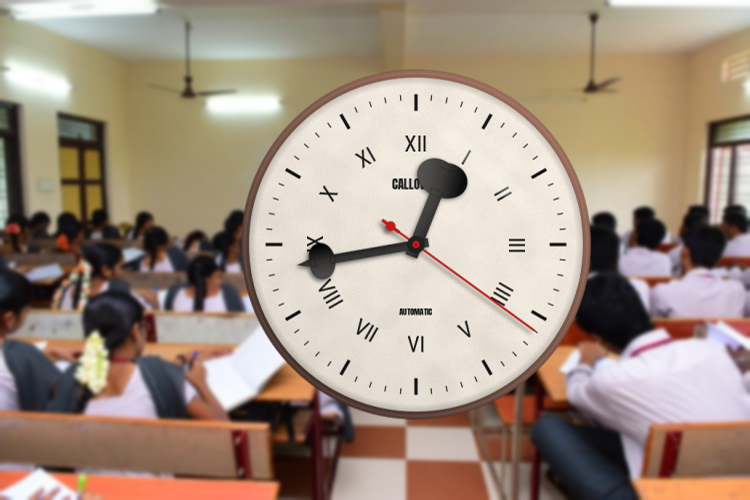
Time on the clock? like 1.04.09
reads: 12.43.21
